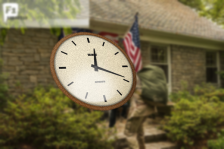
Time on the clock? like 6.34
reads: 12.19
